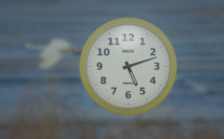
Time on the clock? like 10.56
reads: 5.12
